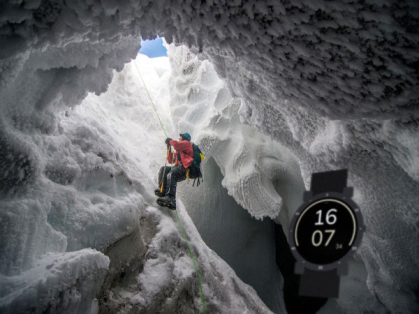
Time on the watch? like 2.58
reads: 16.07
